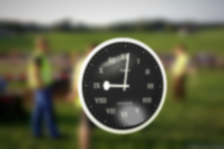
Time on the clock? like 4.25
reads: 9.01
